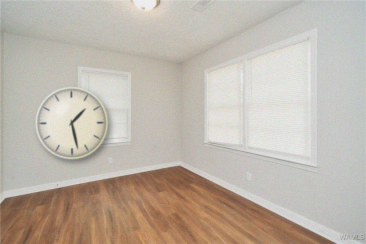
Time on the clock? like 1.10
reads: 1.28
